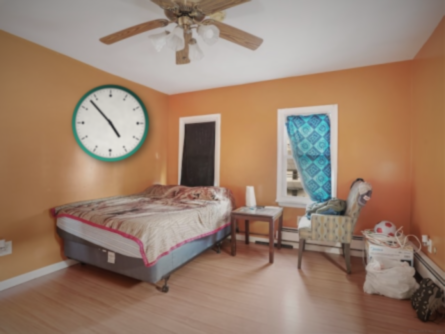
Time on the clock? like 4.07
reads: 4.53
